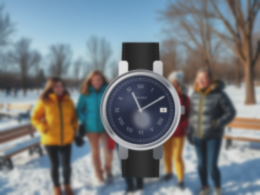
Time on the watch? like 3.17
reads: 11.10
